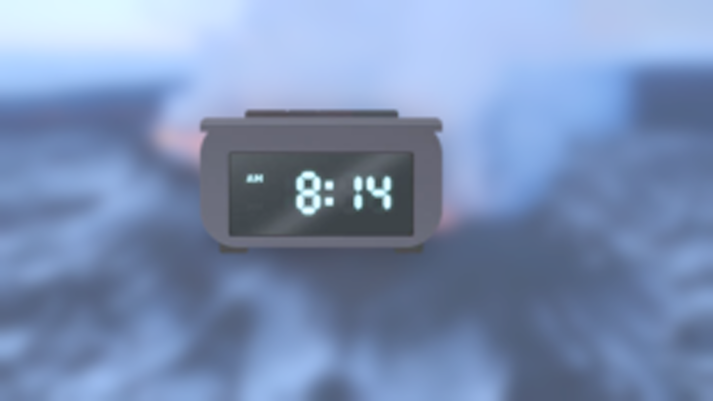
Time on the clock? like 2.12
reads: 8.14
